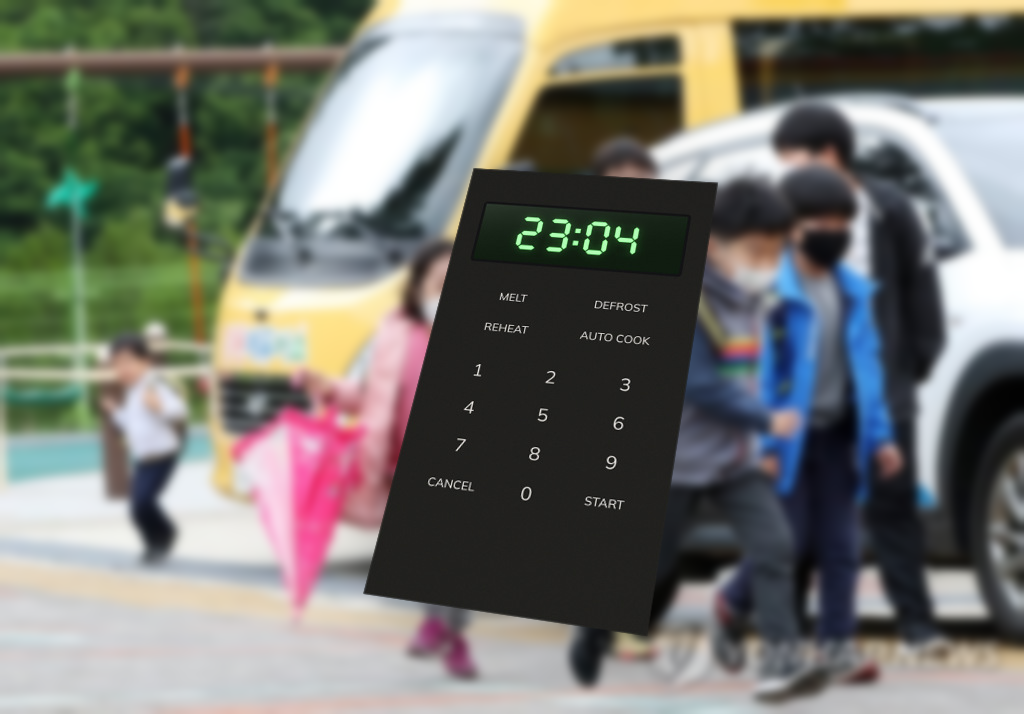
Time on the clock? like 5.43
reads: 23.04
